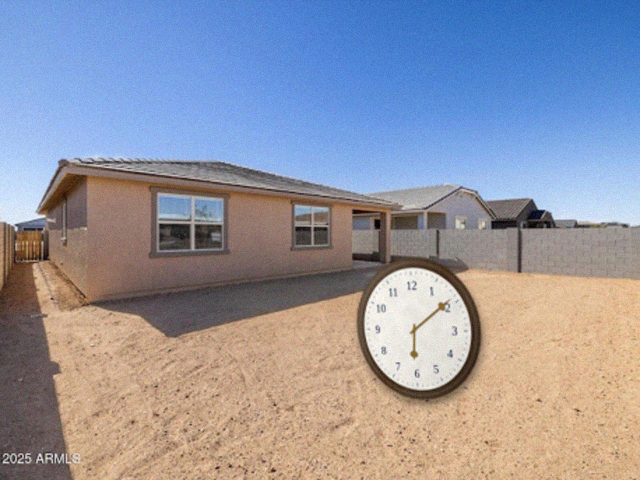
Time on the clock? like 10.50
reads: 6.09
